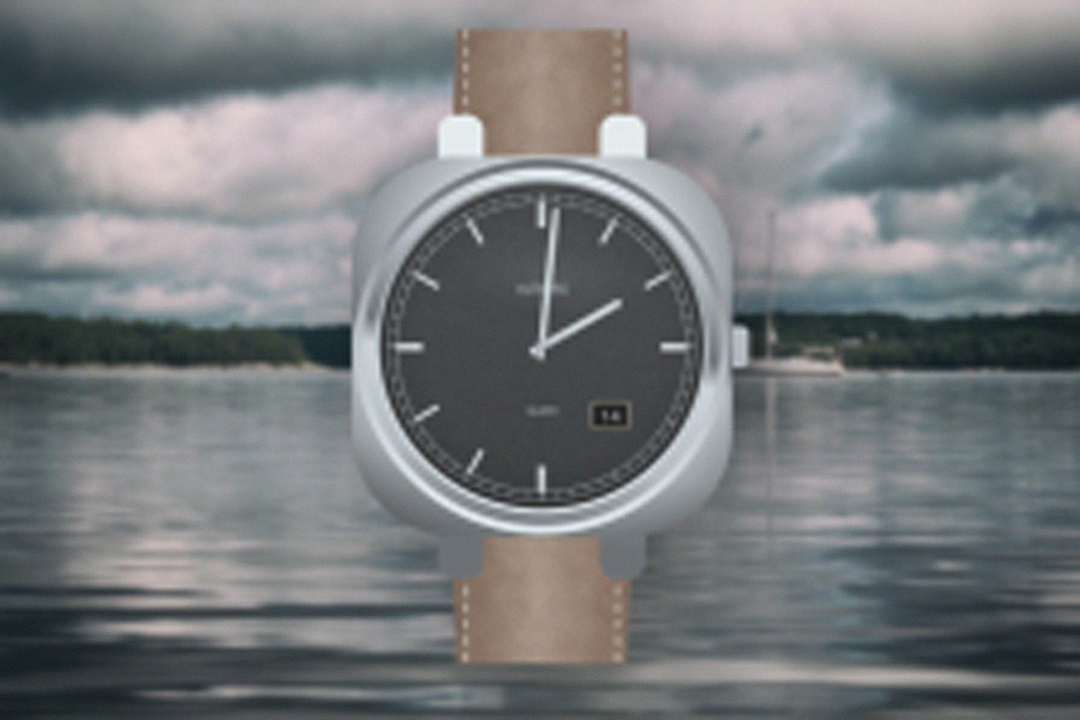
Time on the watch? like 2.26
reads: 2.01
